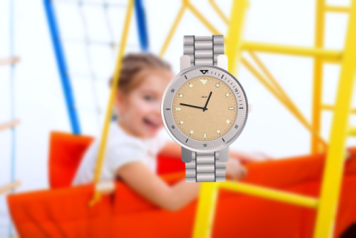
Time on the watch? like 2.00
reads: 12.47
